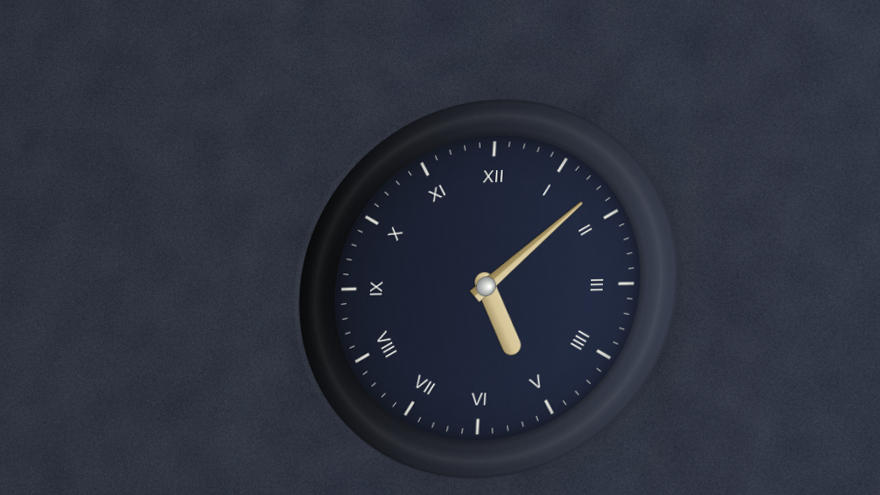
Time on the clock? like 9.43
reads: 5.08
